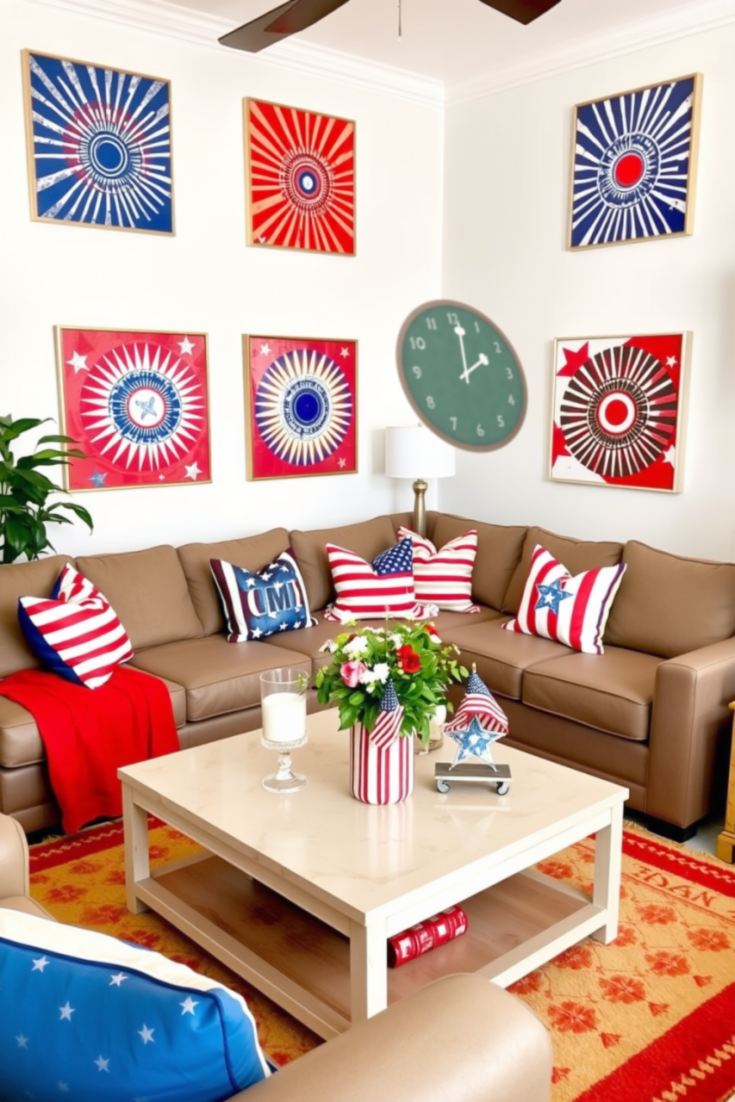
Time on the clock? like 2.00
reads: 2.01
